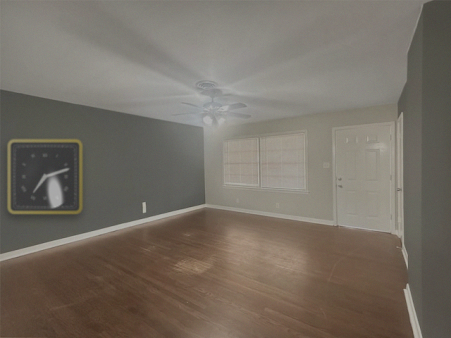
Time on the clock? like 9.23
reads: 7.12
